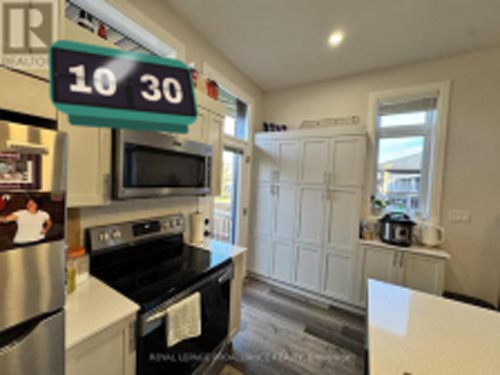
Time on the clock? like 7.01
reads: 10.30
